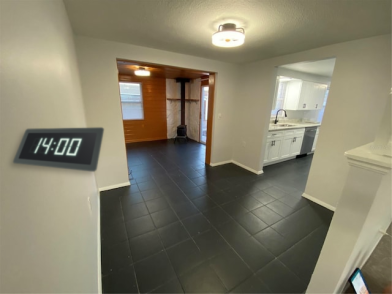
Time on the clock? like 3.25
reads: 14.00
